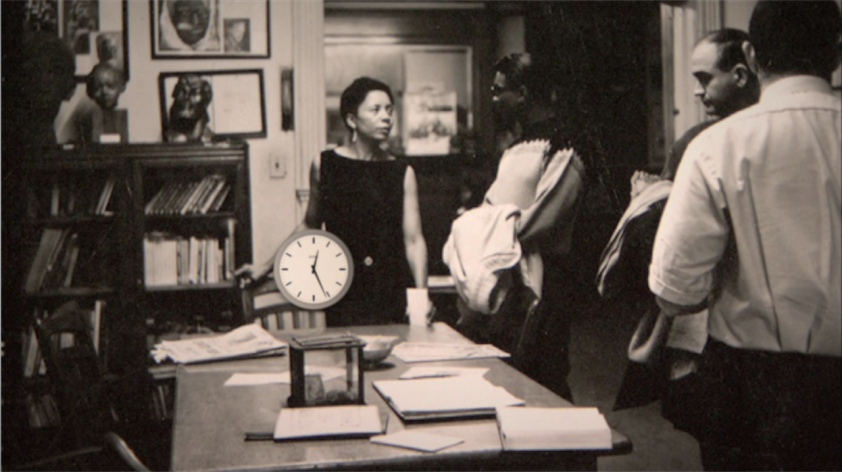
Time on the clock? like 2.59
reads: 12.26
